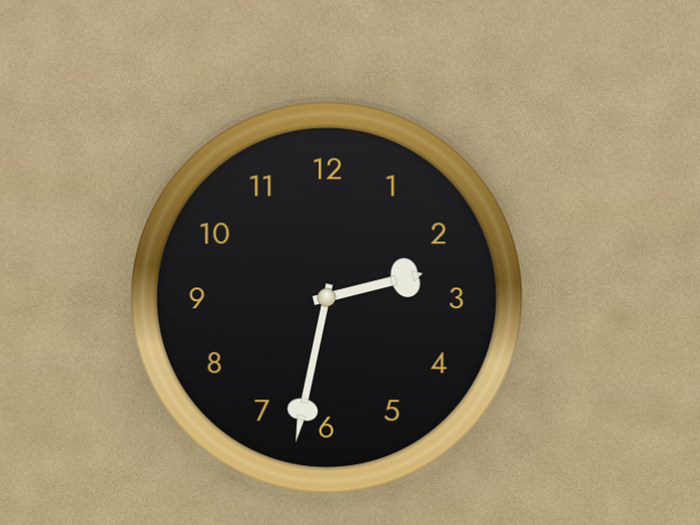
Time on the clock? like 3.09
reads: 2.32
